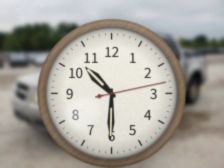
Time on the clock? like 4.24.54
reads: 10.30.13
